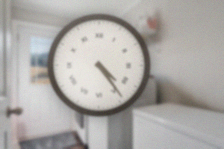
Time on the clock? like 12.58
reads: 4.24
